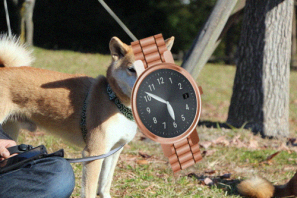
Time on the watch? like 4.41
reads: 5.52
